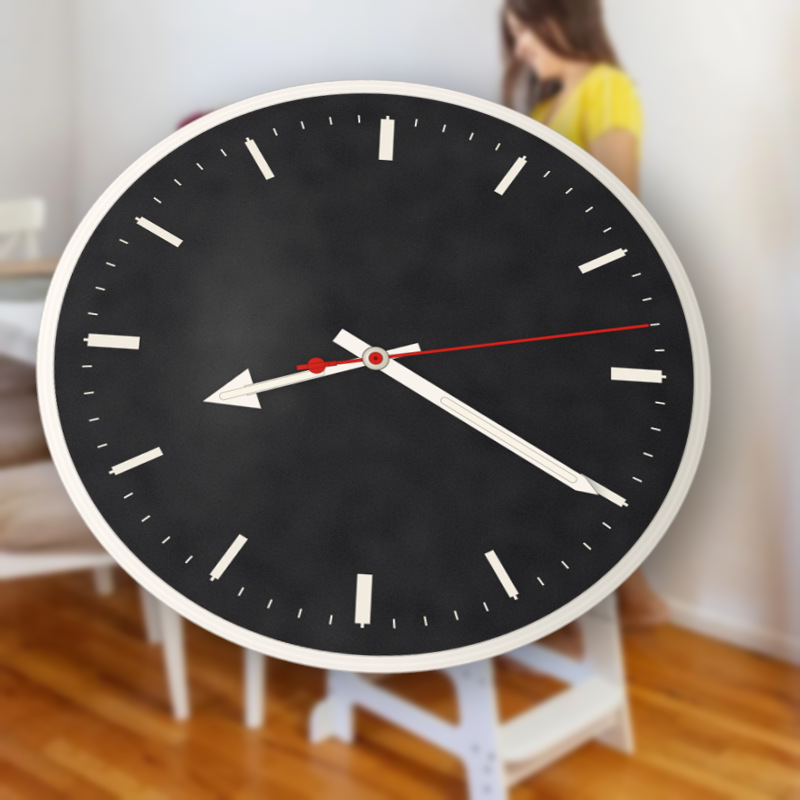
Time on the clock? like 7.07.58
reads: 8.20.13
